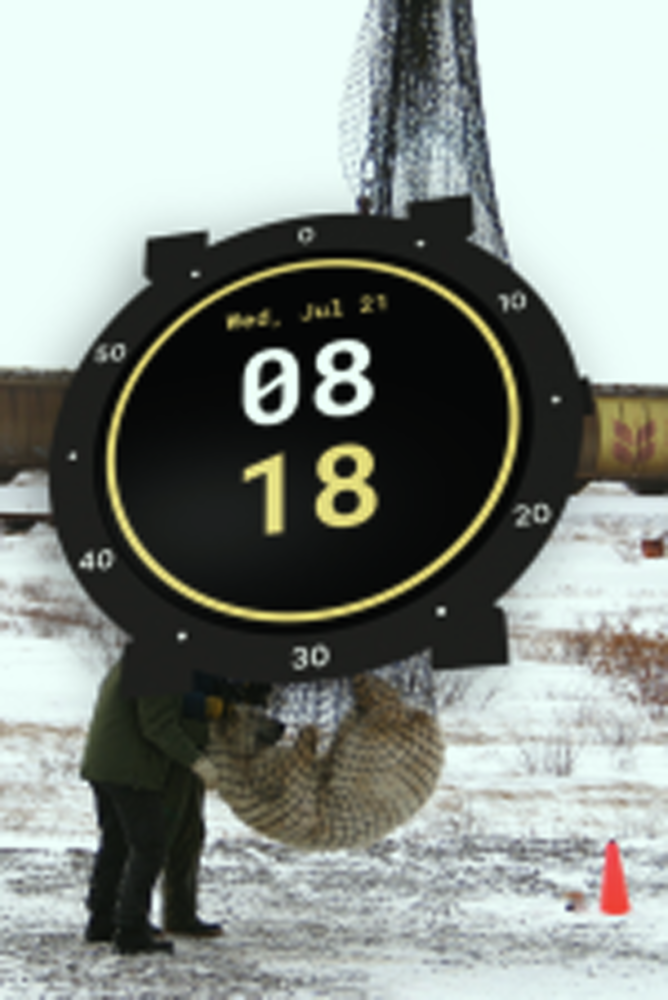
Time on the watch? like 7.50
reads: 8.18
